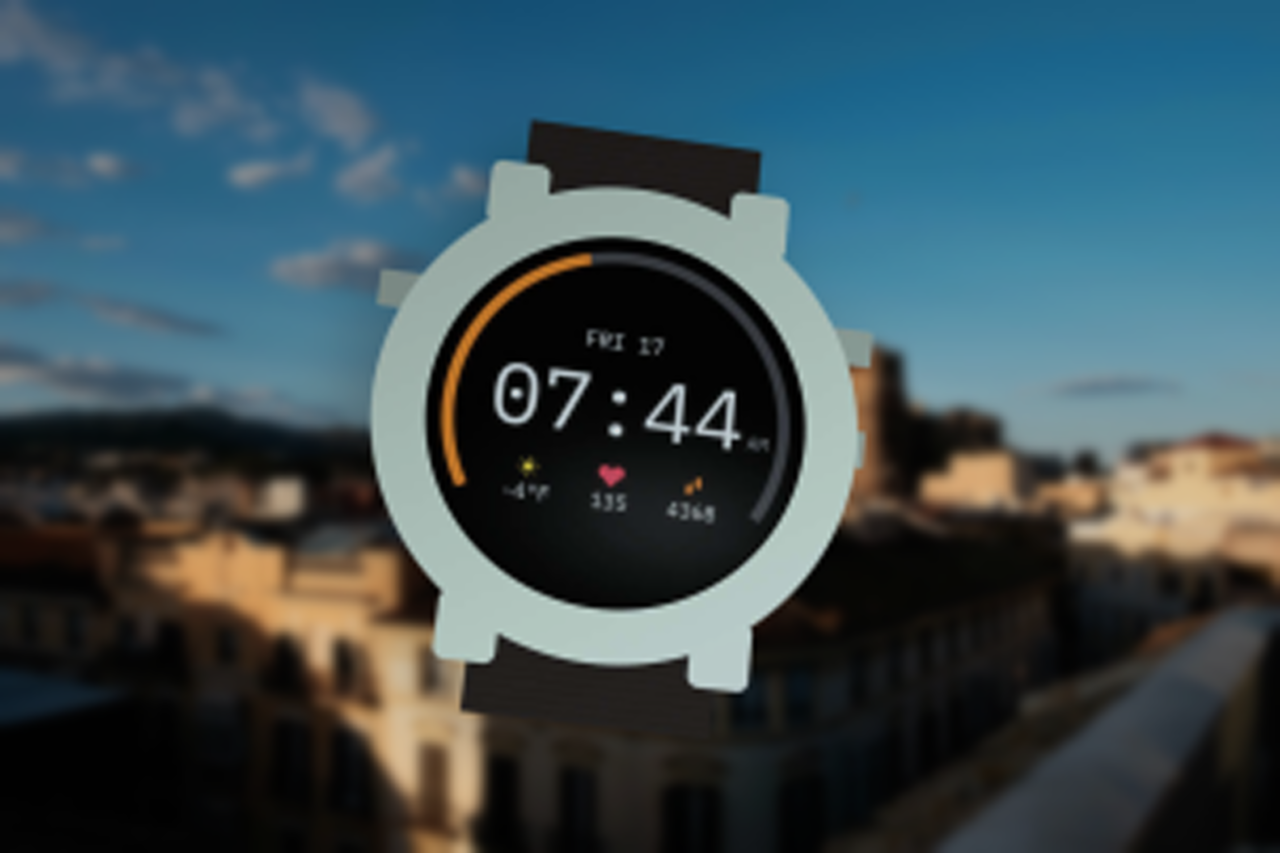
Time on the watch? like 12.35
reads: 7.44
